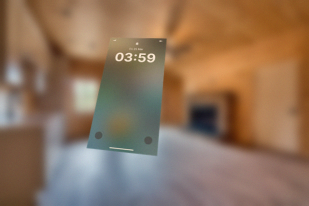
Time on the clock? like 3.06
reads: 3.59
